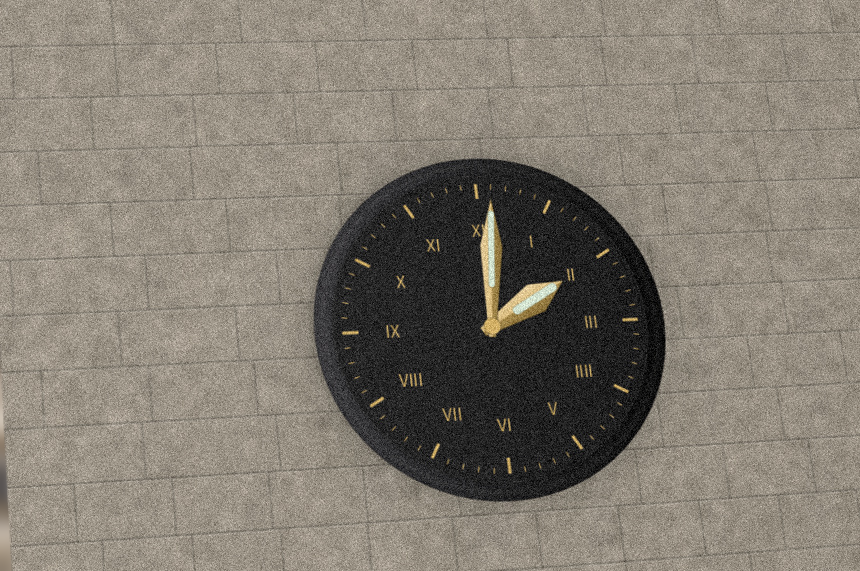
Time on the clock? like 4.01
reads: 2.01
